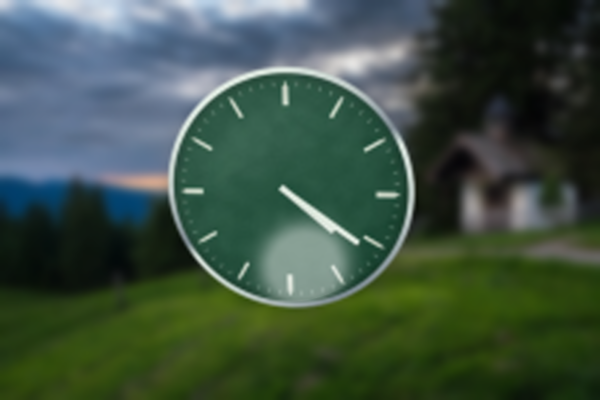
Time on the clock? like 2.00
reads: 4.21
